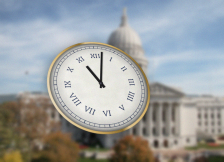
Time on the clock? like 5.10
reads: 11.02
